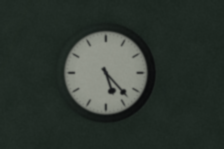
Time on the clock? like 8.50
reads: 5.23
